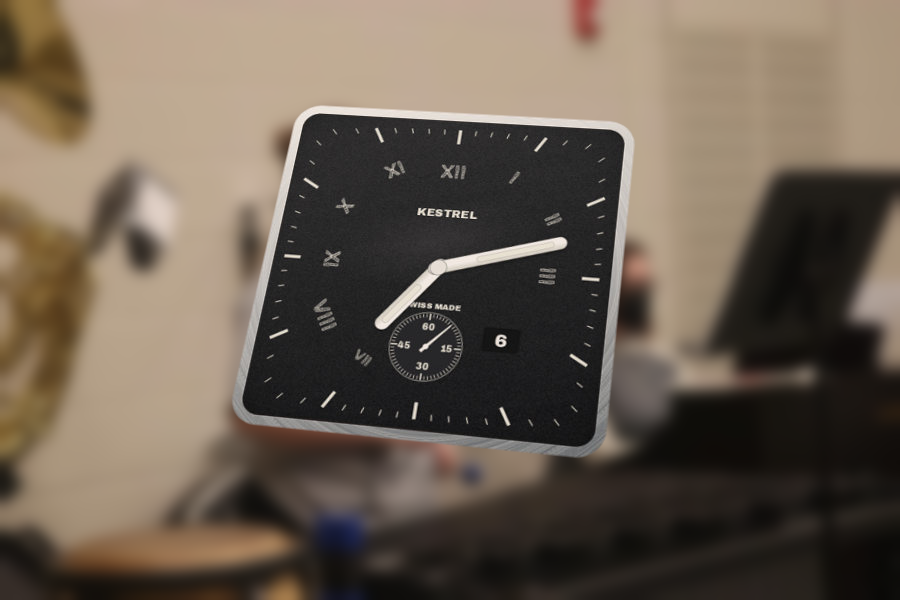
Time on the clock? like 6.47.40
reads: 7.12.07
